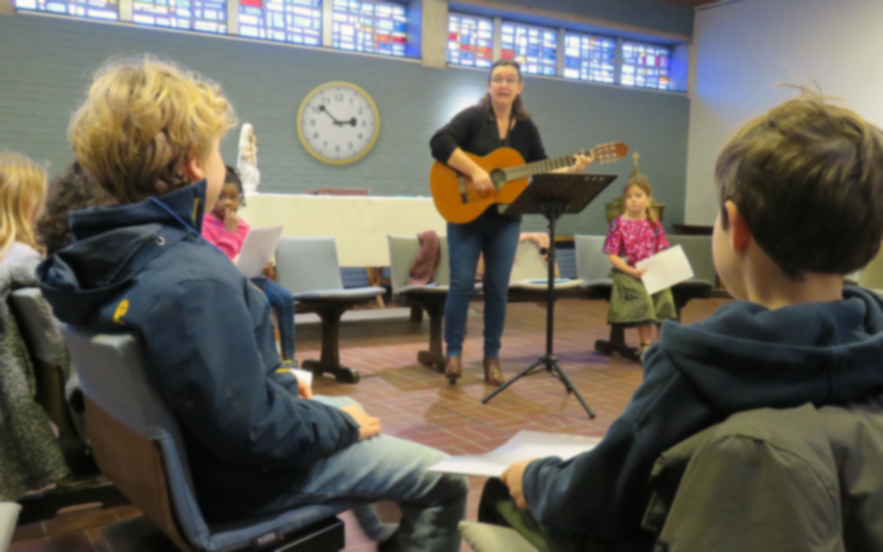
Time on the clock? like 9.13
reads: 2.52
